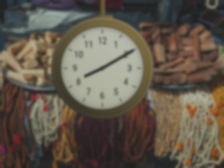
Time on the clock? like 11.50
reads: 8.10
